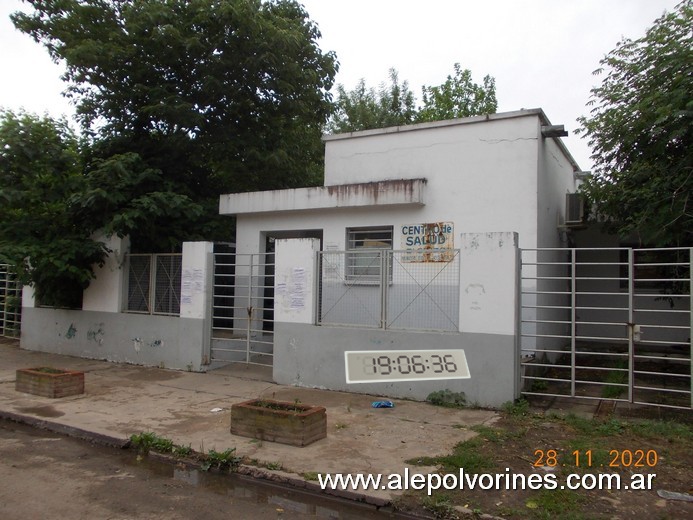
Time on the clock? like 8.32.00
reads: 19.06.36
